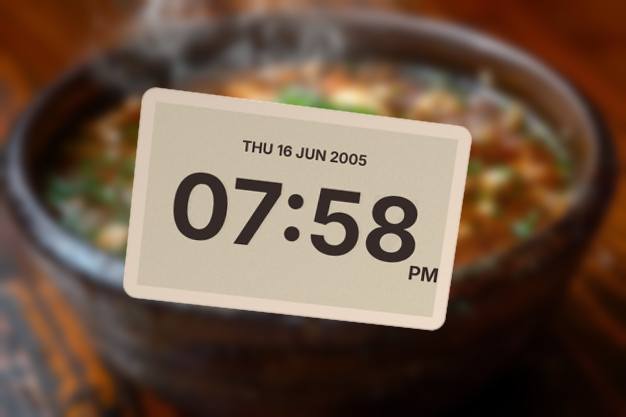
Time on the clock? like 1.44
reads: 7.58
